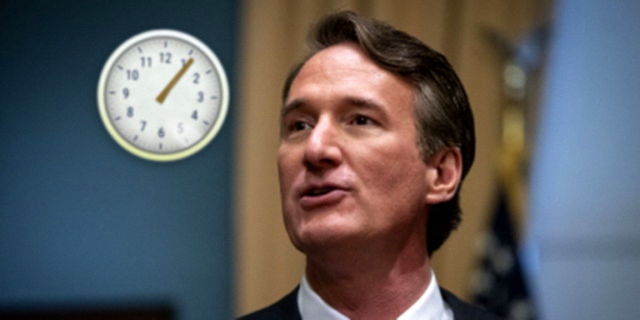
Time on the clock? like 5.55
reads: 1.06
